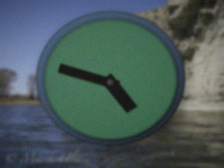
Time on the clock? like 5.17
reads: 4.48
